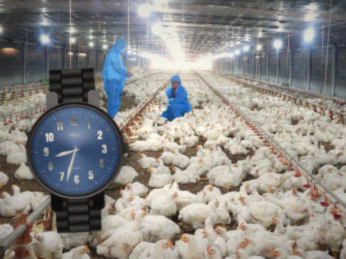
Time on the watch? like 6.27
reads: 8.33
